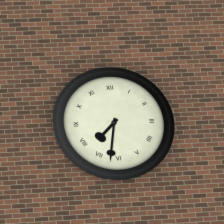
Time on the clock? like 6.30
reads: 7.32
